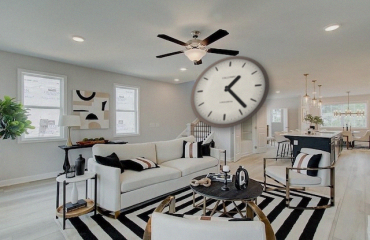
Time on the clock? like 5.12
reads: 1.23
